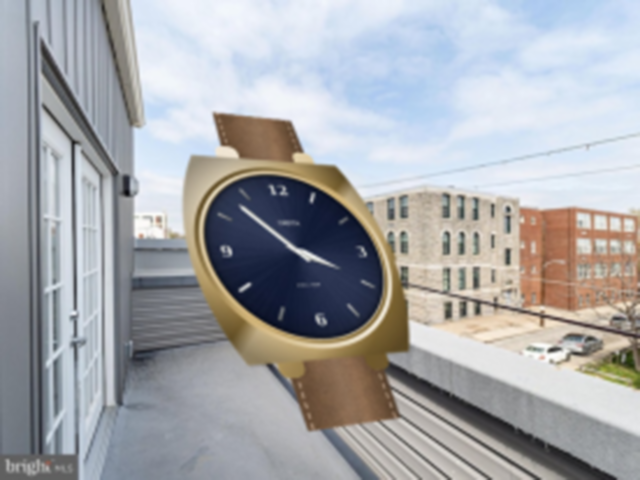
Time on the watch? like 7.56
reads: 3.53
